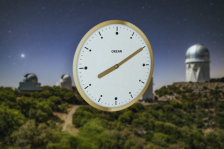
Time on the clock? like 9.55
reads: 8.10
